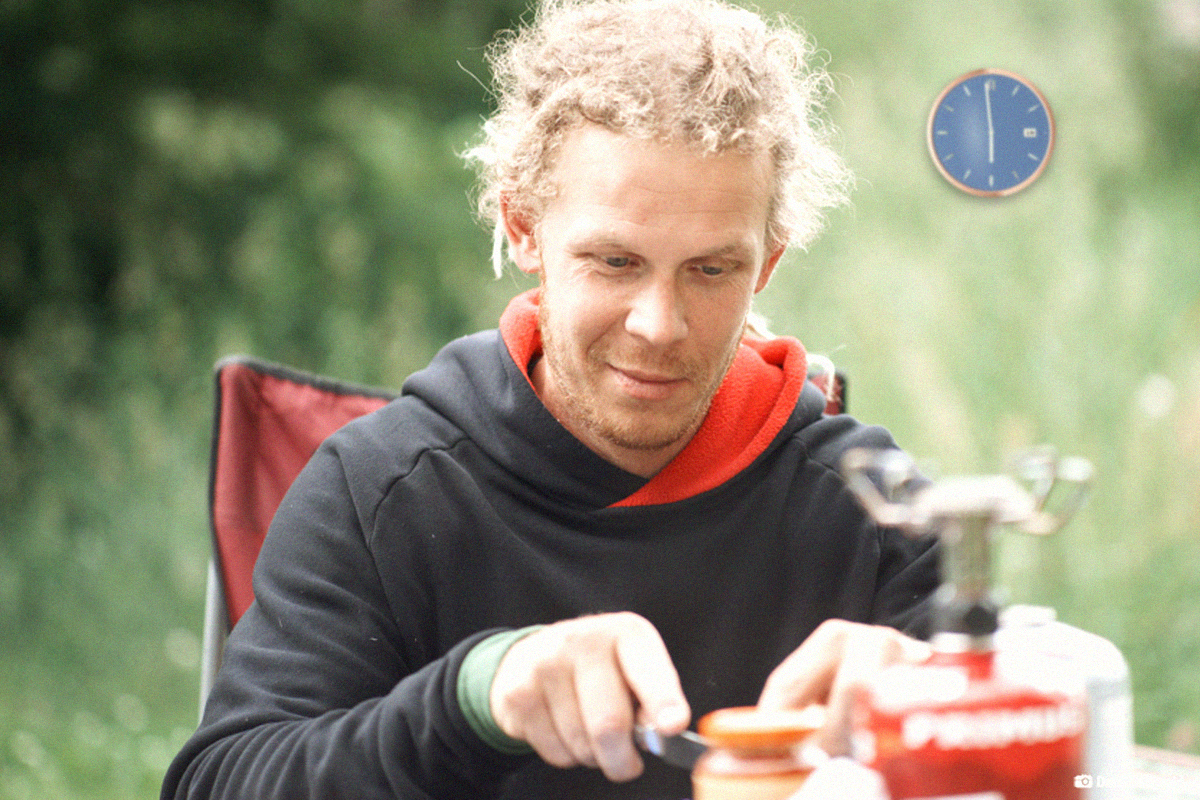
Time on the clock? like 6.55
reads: 5.59
